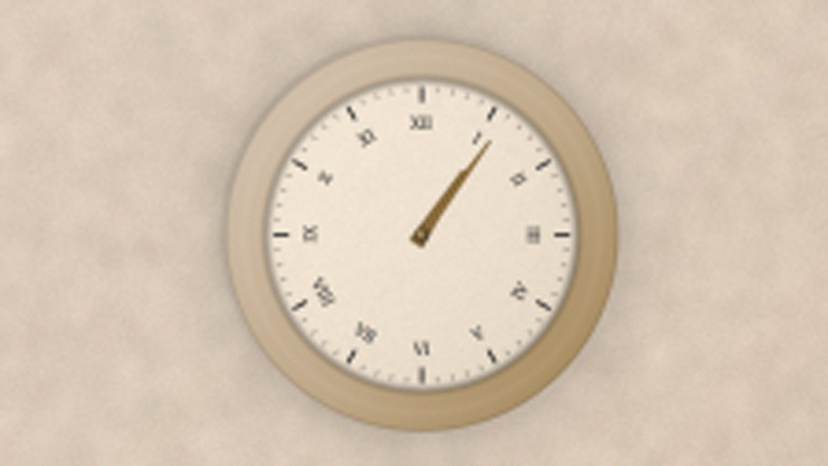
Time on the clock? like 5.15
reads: 1.06
